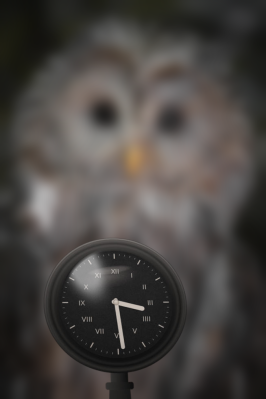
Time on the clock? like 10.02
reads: 3.29
